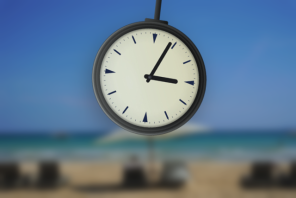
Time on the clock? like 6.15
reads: 3.04
